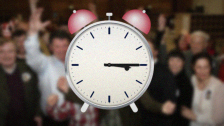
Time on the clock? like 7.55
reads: 3.15
